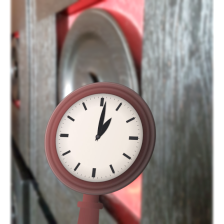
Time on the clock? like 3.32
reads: 1.01
